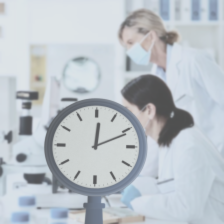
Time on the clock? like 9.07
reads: 12.11
